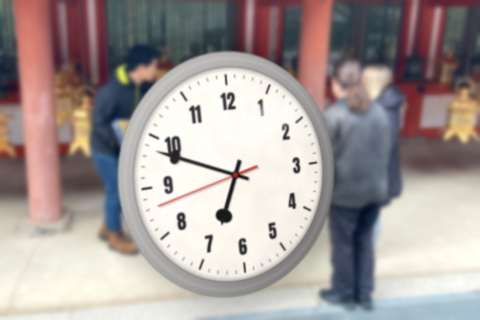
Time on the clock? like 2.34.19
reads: 6.48.43
